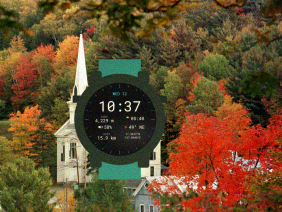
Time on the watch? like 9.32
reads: 10.37
